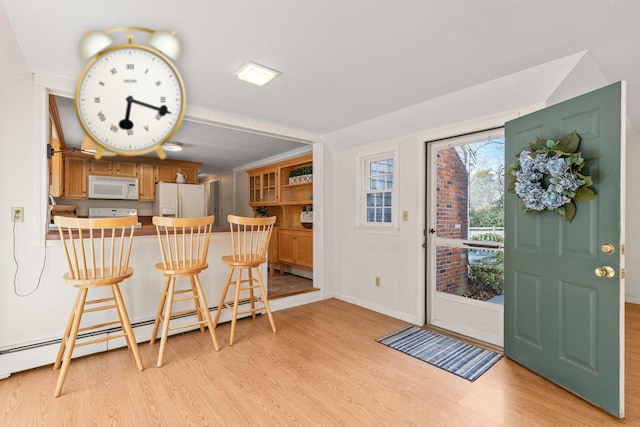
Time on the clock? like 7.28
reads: 6.18
